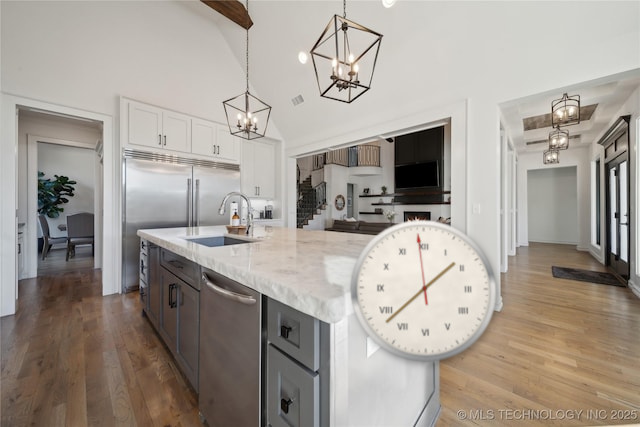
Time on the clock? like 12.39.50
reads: 1.37.59
